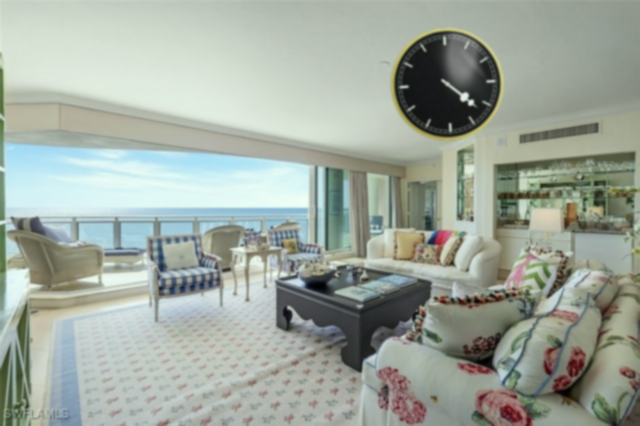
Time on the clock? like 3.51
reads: 4.22
